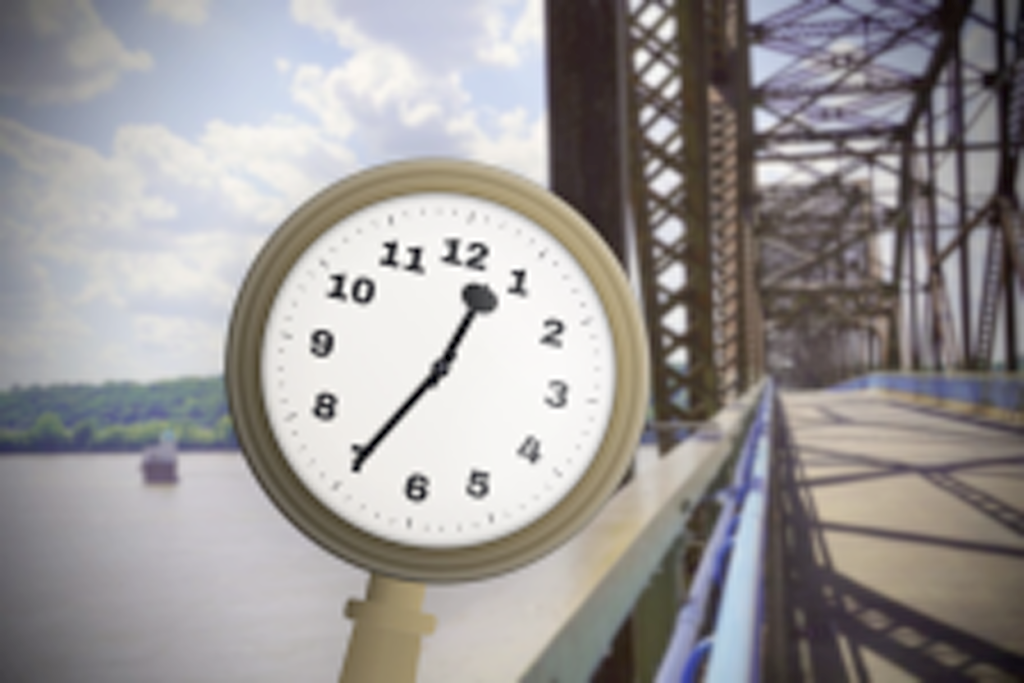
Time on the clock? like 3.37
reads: 12.35
